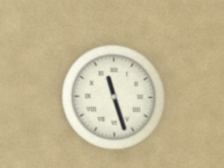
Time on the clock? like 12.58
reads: 11.27
